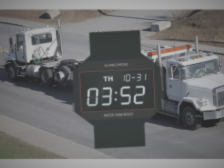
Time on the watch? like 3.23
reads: 3.52
